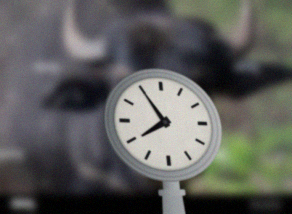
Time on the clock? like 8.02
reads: 7.55
